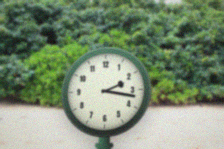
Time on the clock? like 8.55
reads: 2.17
